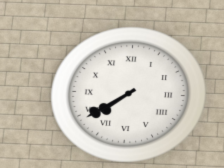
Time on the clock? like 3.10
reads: 7.39
